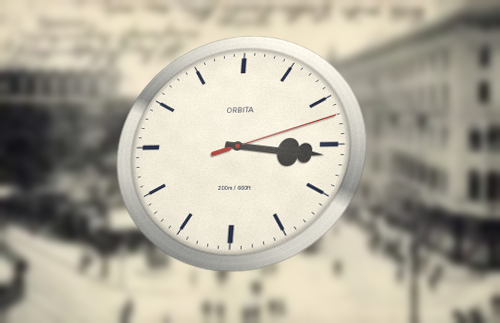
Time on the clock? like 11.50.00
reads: 3.16.12
